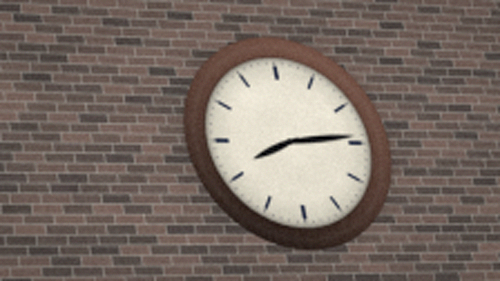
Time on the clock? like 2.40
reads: 8.14
